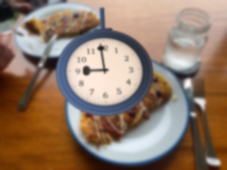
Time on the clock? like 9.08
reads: 8.59
